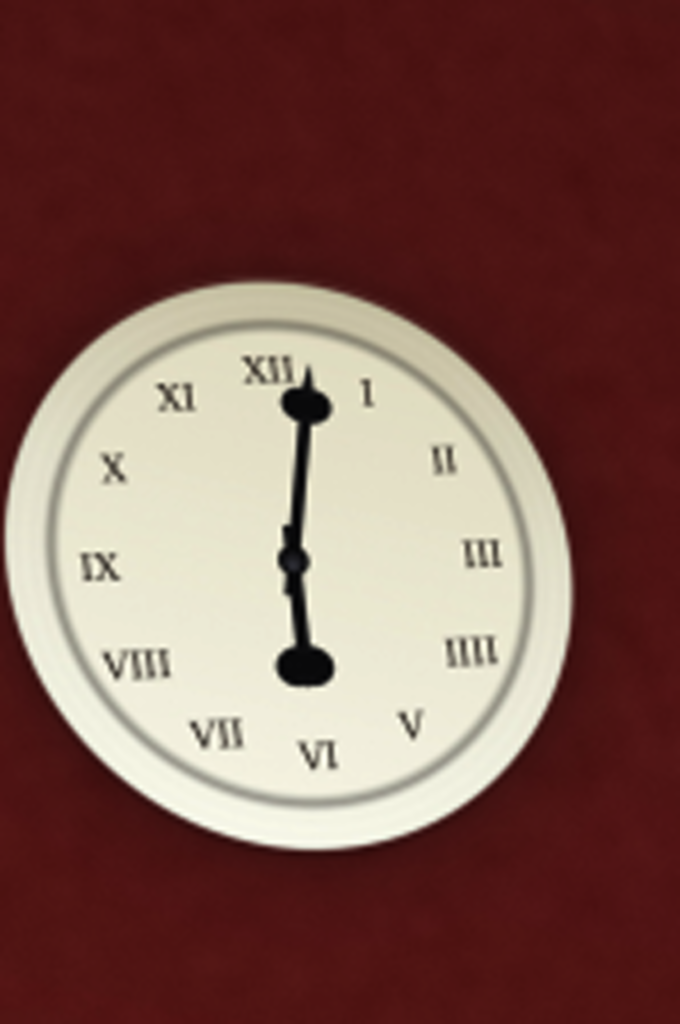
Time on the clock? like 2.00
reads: 6.02
